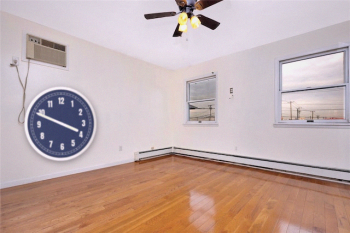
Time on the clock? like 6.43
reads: 3.49
